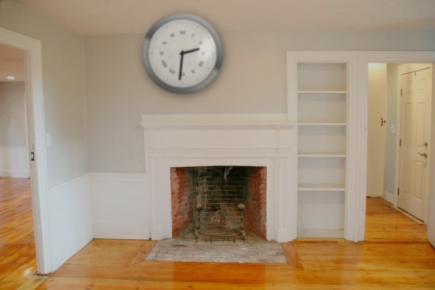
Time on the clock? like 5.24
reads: 2.31
